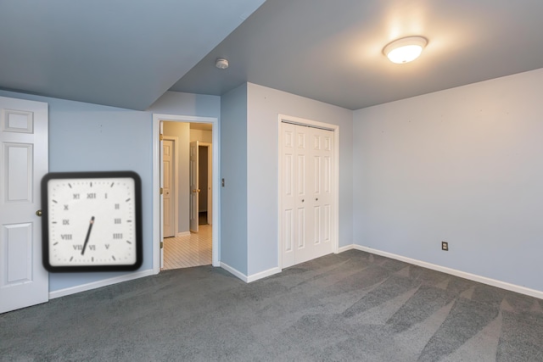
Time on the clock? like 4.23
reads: 6.33
